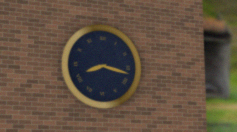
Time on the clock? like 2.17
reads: 8.17
